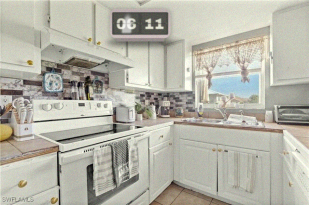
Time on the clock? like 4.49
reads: 6.11
